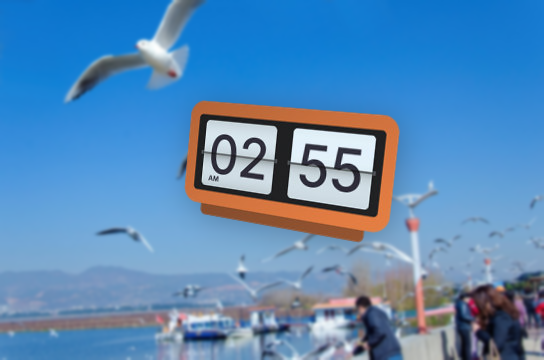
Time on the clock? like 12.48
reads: 2.55
